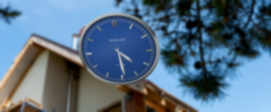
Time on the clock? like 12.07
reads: 4.29
